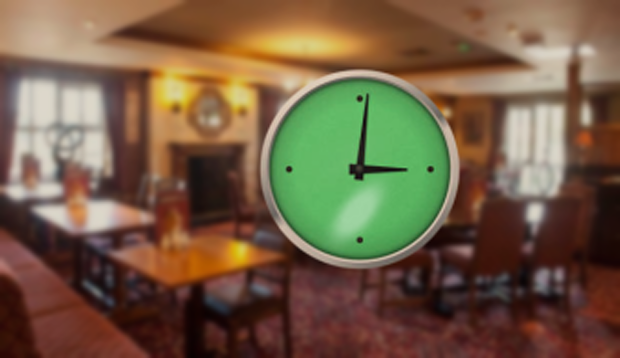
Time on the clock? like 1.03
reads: 3.01
